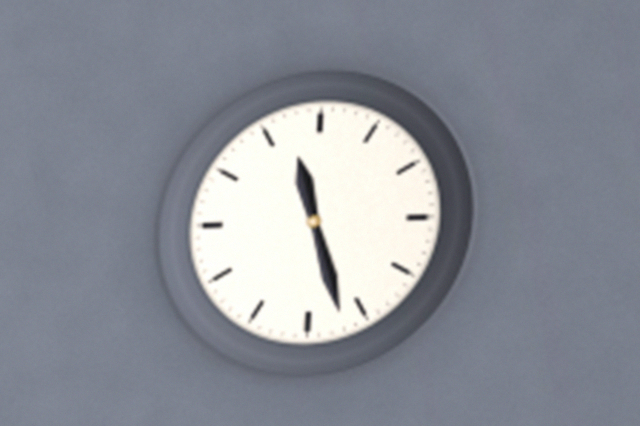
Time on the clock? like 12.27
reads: 11.27
